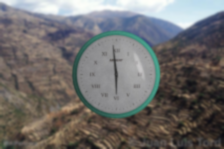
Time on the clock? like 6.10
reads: 5.59
